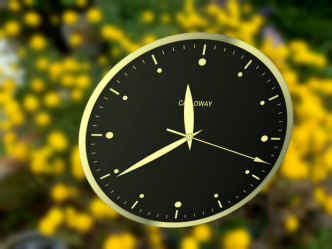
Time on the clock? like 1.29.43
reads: 11.39.18
